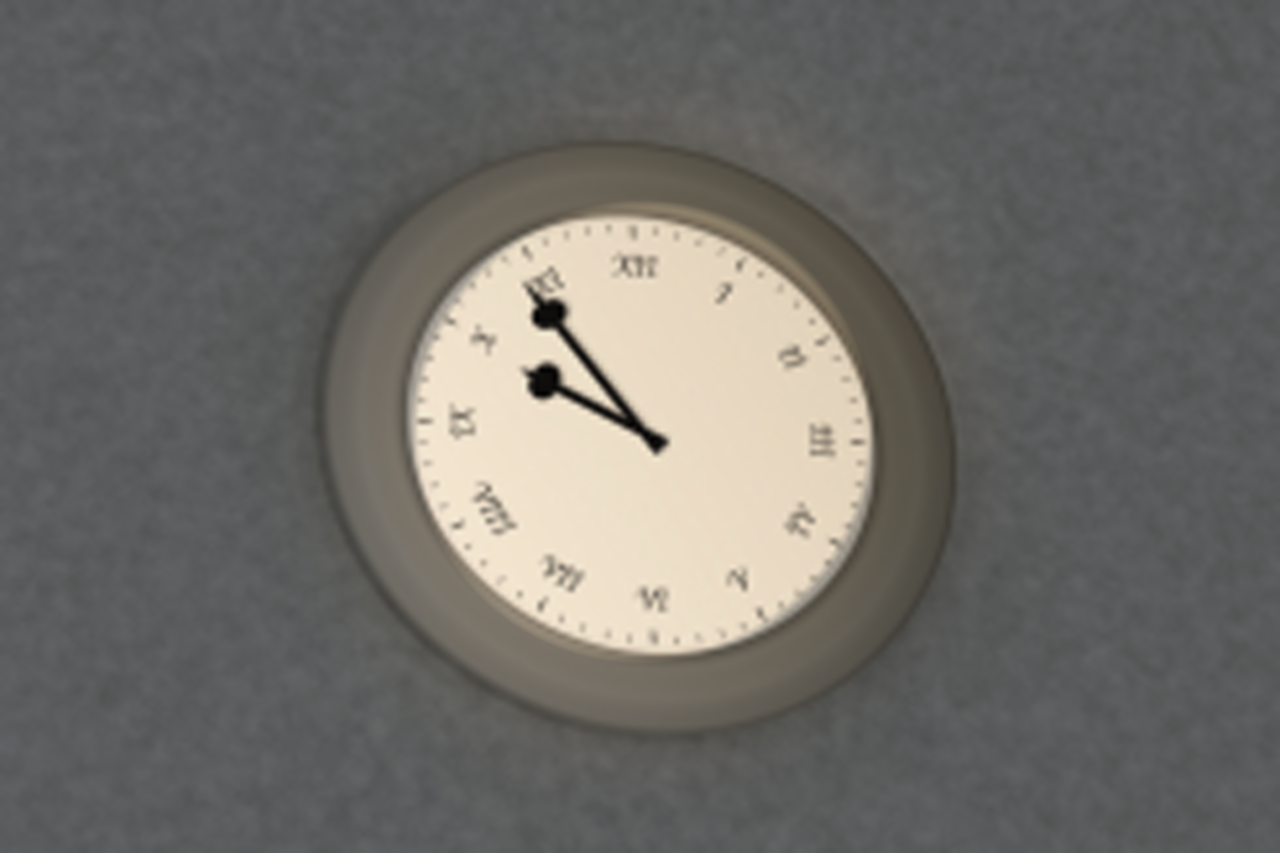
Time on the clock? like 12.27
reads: 9.54
